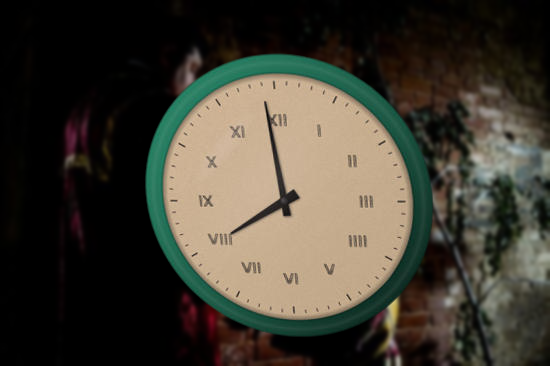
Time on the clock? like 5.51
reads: 7.59
